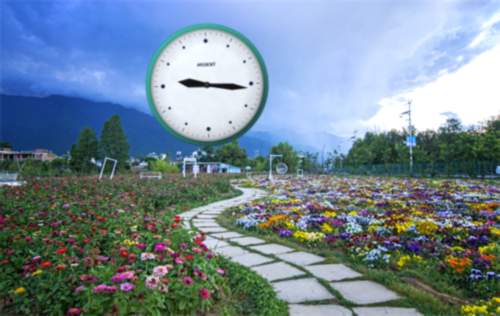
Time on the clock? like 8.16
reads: 9.16
